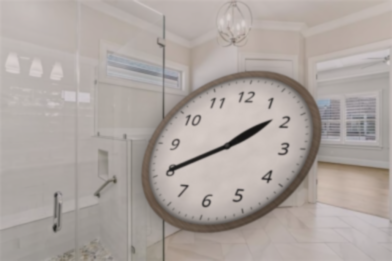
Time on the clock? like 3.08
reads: 1.40
